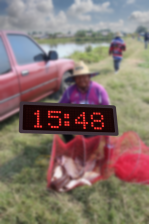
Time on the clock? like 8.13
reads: 15.48
